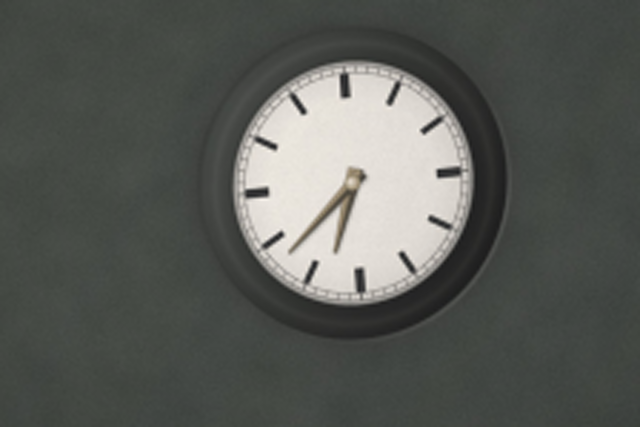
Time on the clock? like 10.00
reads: 6.38
